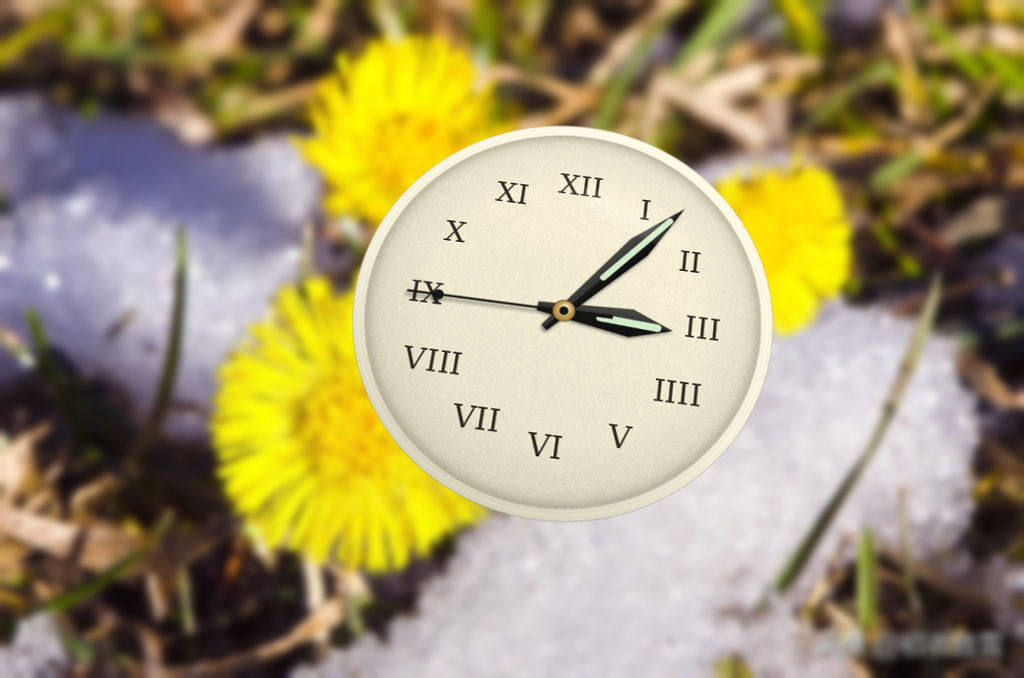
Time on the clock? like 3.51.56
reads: 3.06.45
